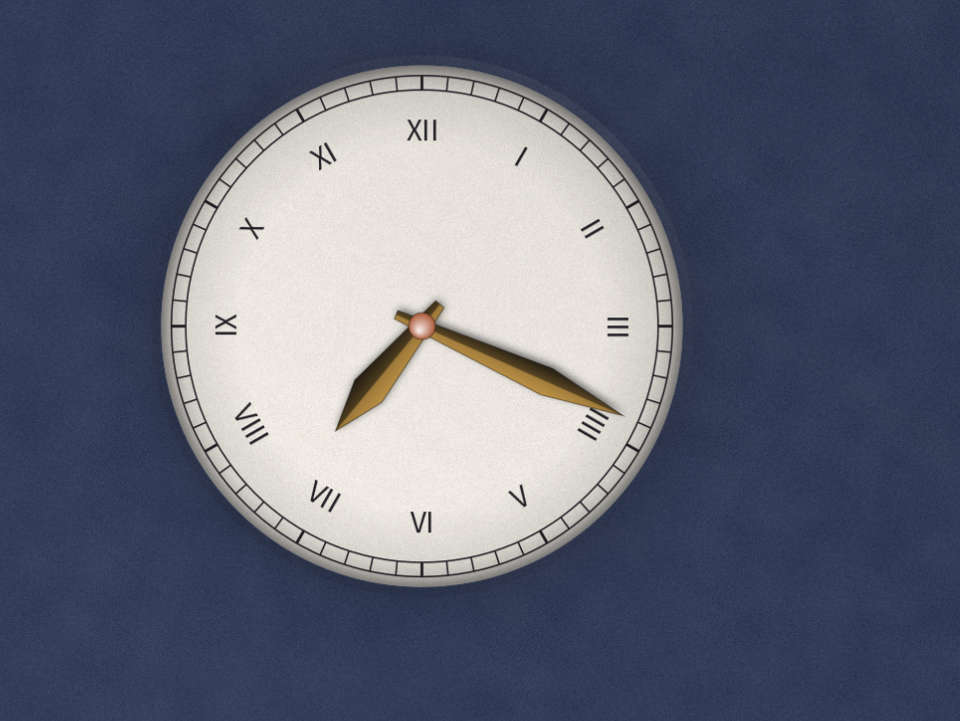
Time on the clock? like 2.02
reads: 7.19
